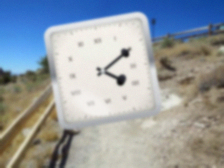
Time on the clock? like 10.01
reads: 4.10
